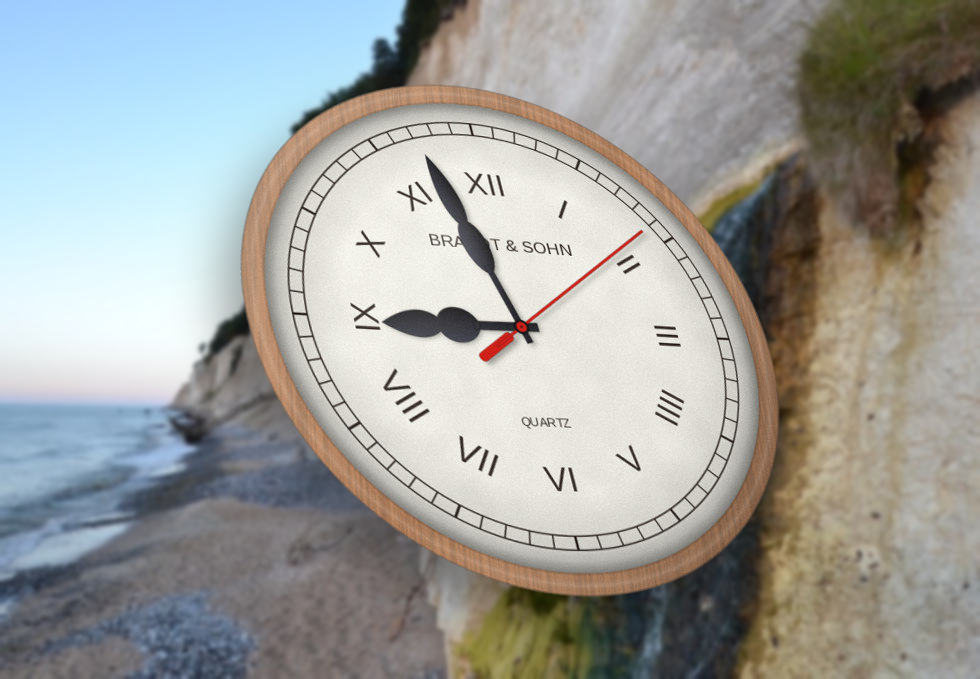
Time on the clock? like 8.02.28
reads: 8.57.09
